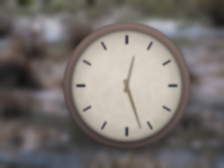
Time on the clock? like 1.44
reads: 12.27
